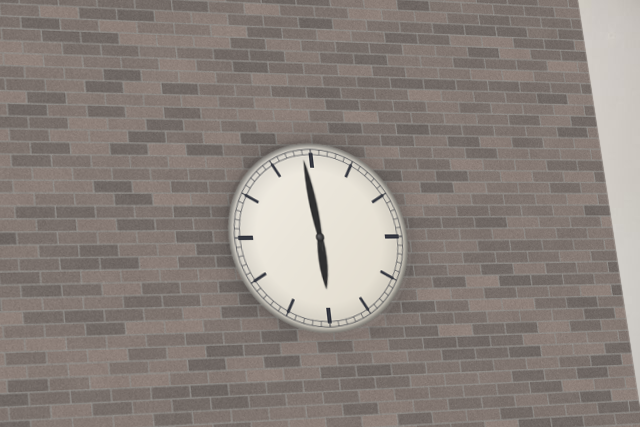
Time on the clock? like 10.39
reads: 5.59
